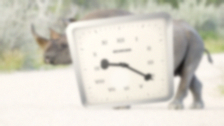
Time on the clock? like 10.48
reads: 9.21
